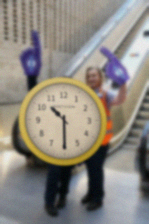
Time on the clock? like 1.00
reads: 10.30
